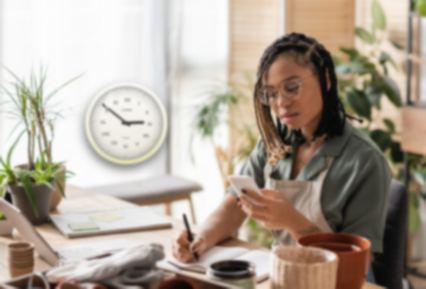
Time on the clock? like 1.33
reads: 2.51
